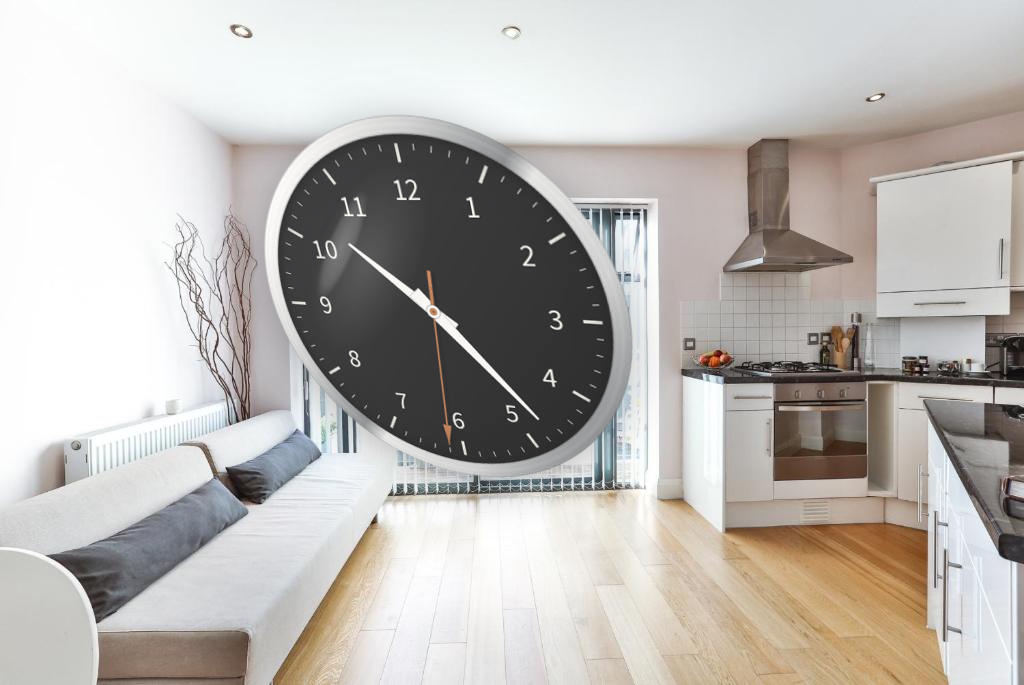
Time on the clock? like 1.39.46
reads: 10.23.31
